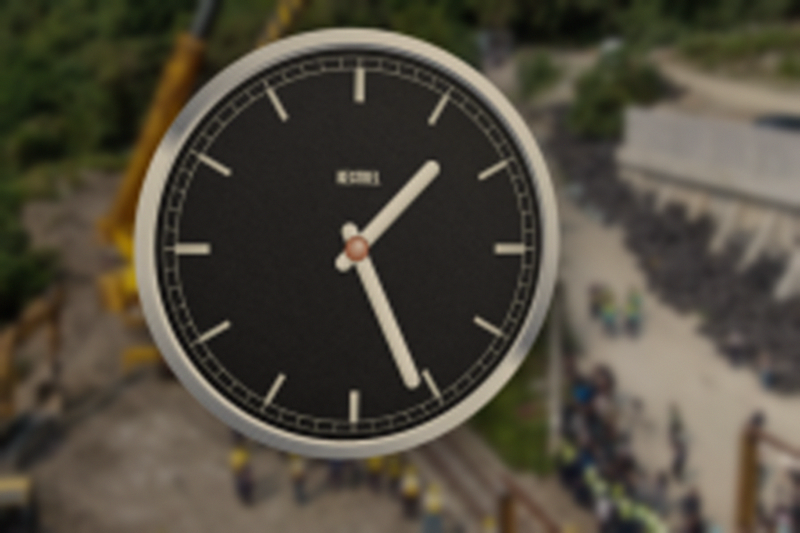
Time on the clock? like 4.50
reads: 1.26
